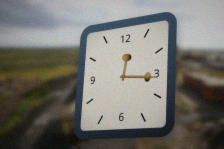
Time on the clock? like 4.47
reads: 12.16
